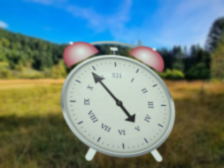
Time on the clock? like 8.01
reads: 4.54
